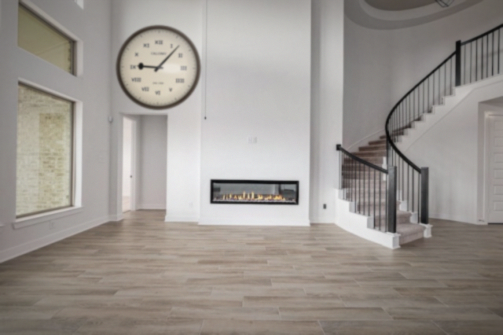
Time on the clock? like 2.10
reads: 9.07
